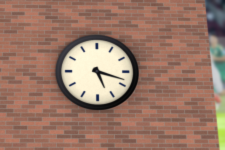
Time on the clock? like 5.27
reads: 5.18
